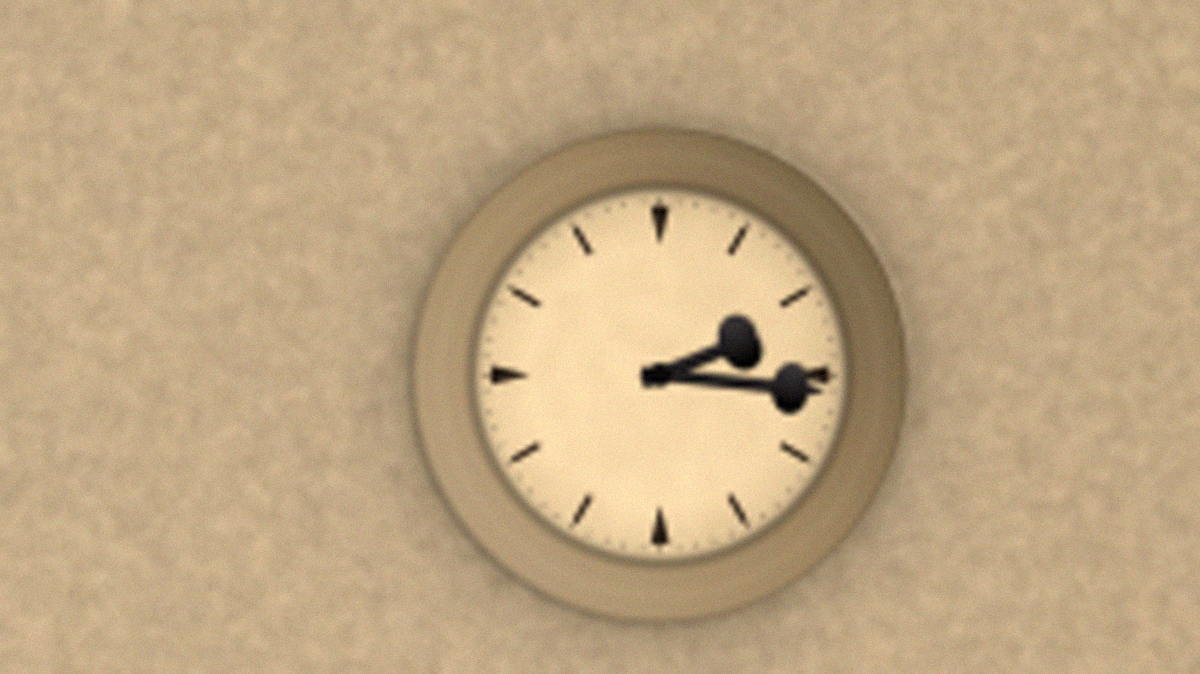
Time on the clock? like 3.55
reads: 2.16
